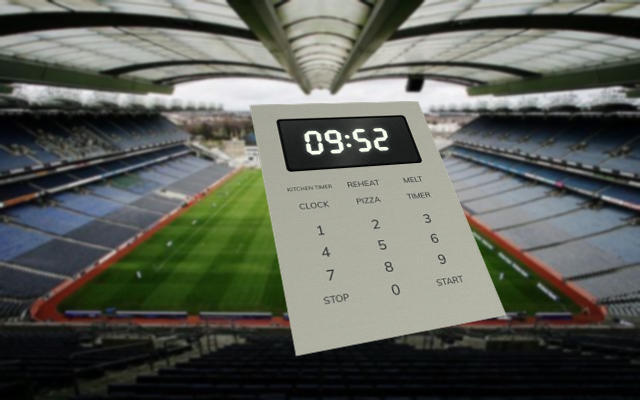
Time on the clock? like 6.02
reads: 9.52
